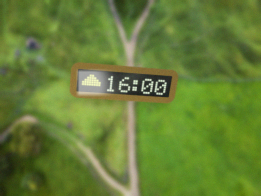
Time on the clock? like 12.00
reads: 16.00
